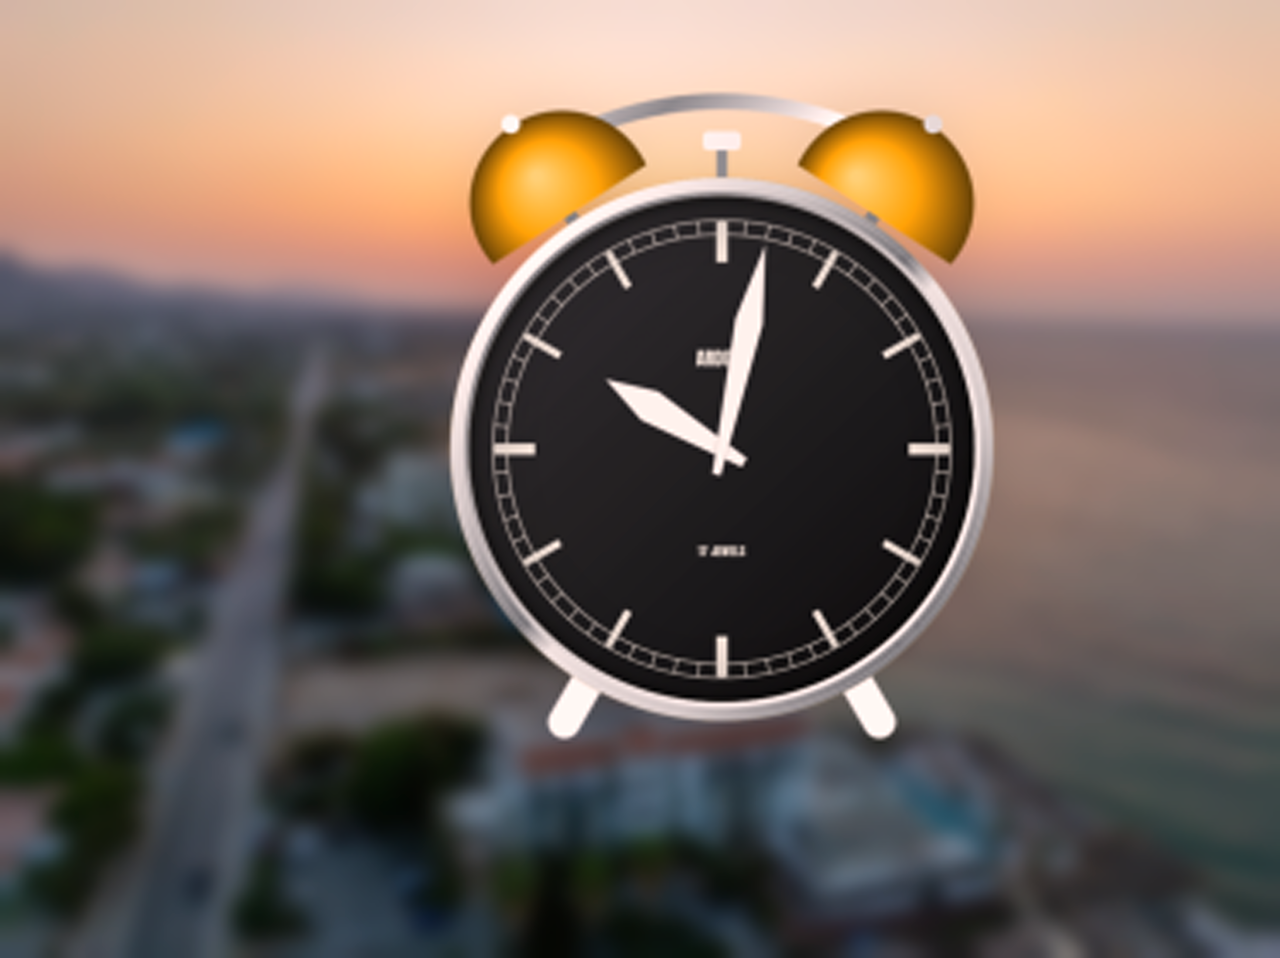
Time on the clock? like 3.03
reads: 10.02
